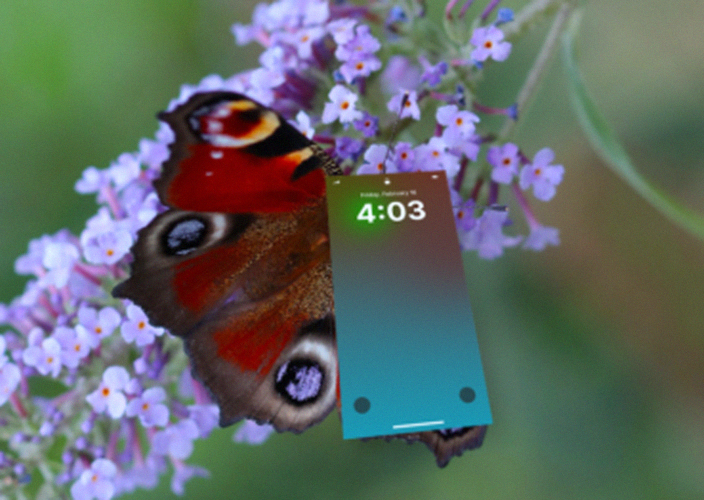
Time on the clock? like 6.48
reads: 4.03
